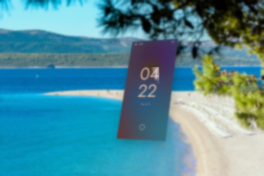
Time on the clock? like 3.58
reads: 4.22
